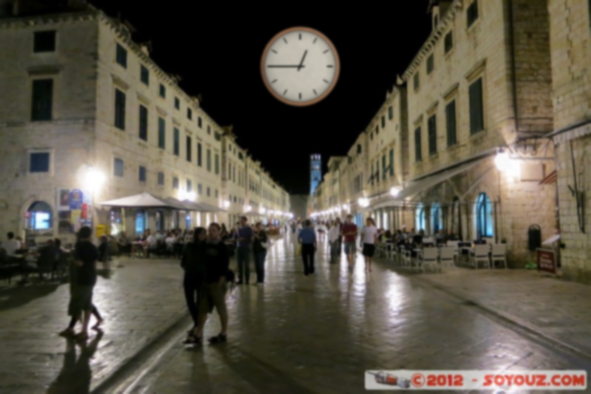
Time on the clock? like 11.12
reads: 12.45
